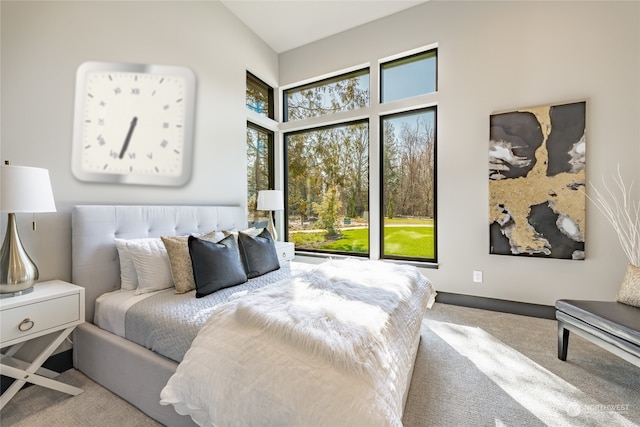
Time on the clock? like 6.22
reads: 6.33
